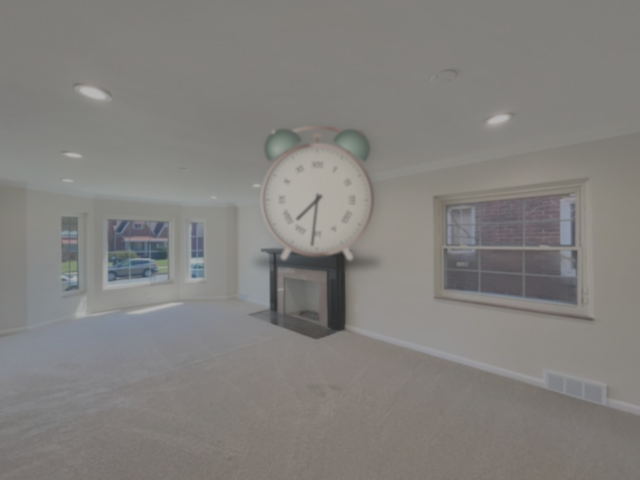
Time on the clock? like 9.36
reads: 7.31
